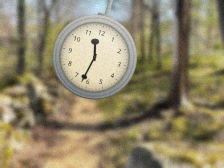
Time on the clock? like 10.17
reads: 11.32
